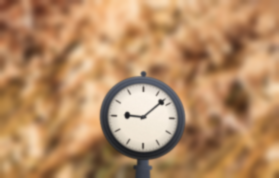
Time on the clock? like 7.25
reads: 9.08
